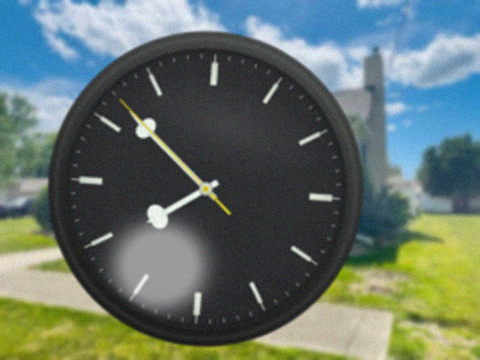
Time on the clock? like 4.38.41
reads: 7.51.52
